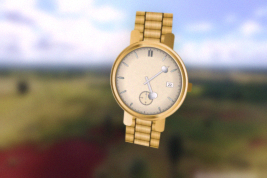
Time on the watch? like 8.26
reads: 5.08
